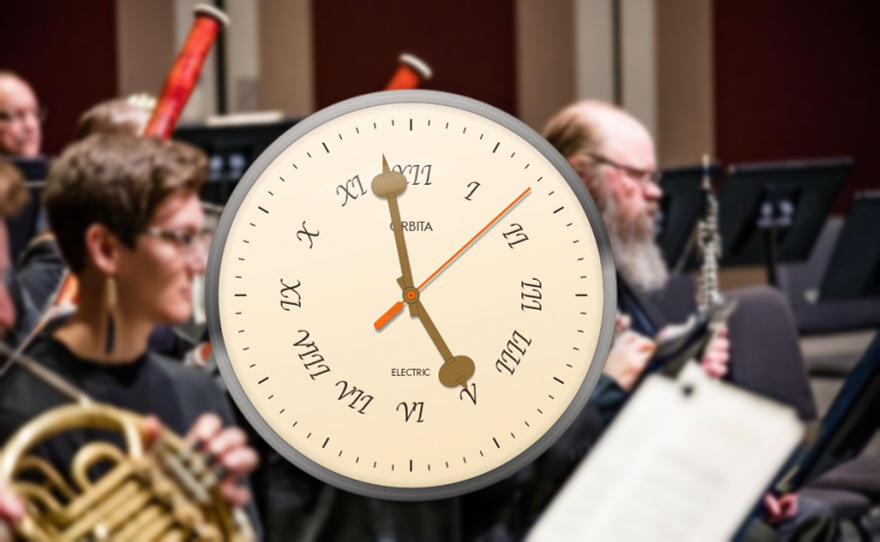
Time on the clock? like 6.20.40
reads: 4.58.08
